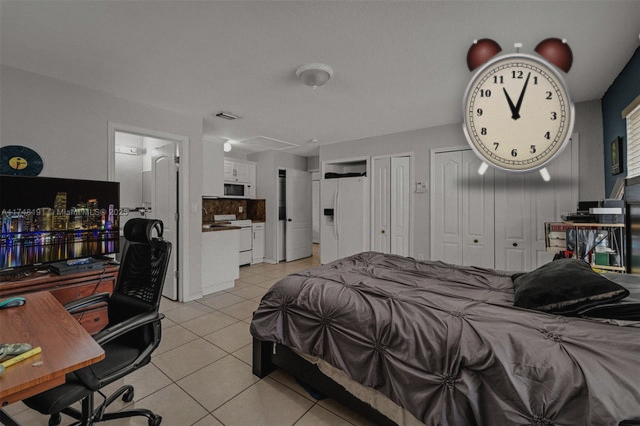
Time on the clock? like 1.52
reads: 11.03
